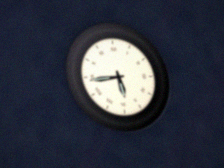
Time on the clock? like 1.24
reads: 5.44
